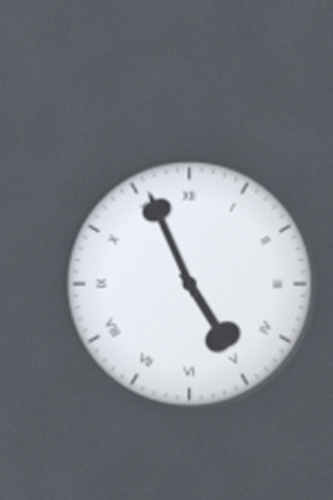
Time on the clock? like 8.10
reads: 4.56
